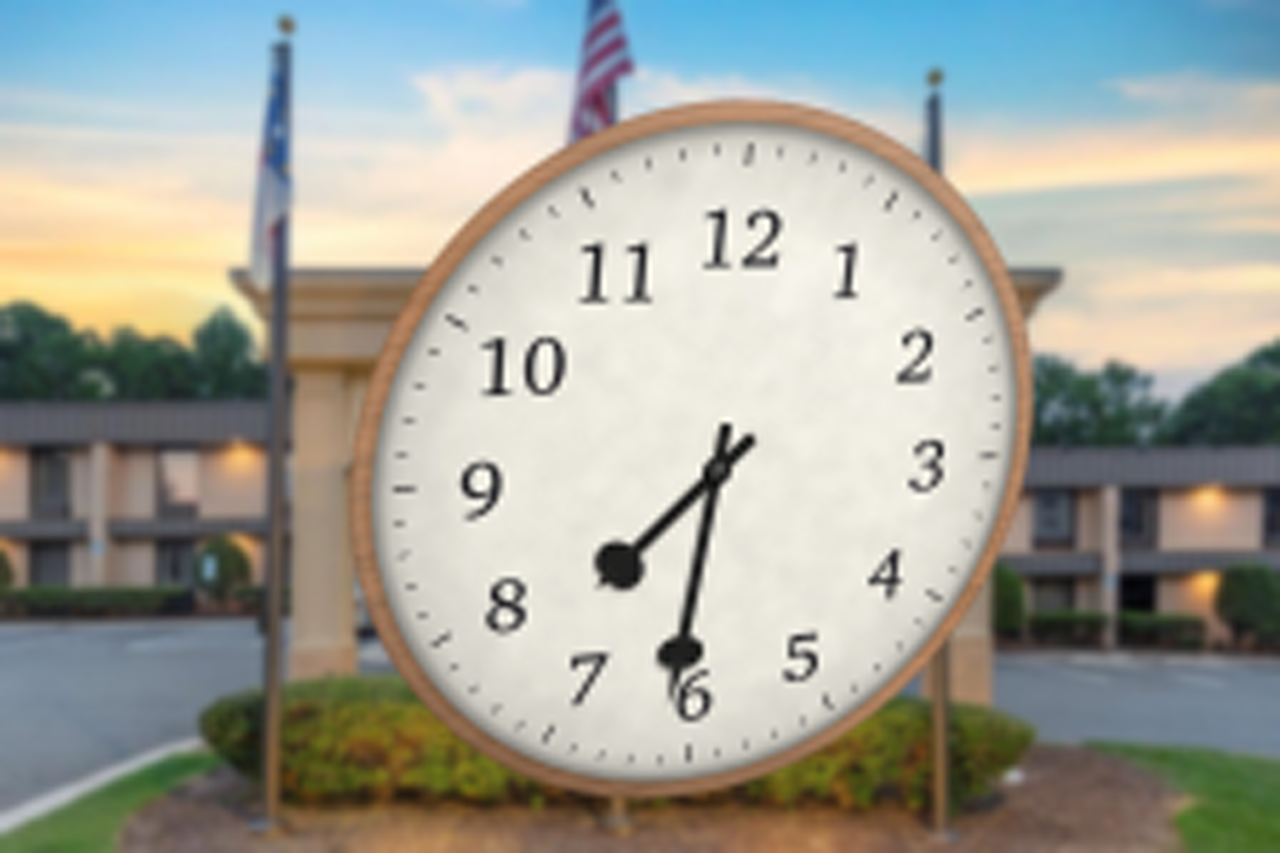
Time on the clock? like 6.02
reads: 7.31
